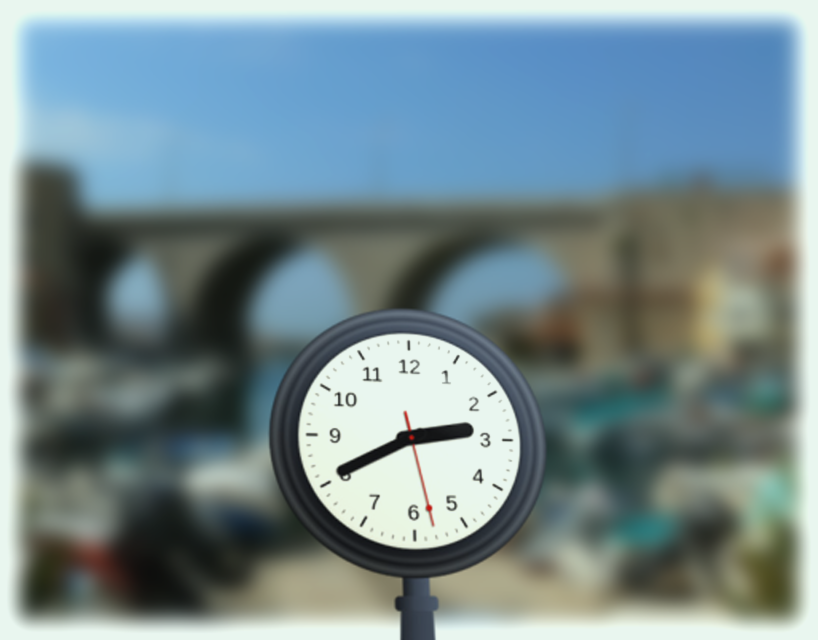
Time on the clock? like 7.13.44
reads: 2.40.28
